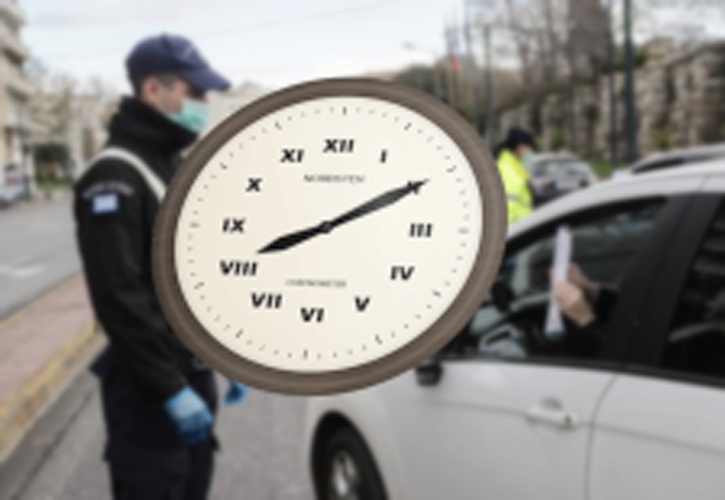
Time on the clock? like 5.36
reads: 8.10
